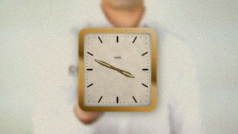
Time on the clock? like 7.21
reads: 3.49
